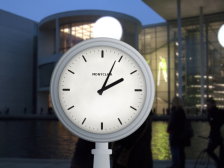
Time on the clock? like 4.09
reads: 2.04
